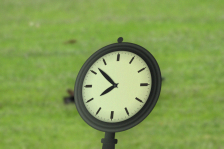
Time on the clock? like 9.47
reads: 7.52
